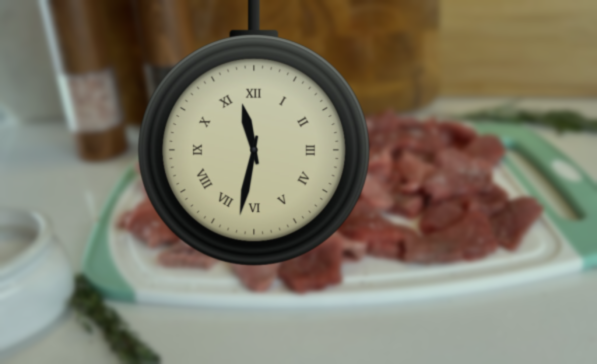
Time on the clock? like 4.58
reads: 11.32
